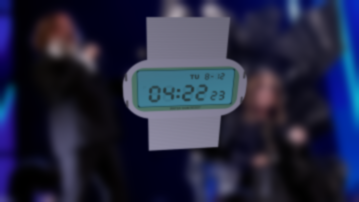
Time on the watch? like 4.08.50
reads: 4.22.23
